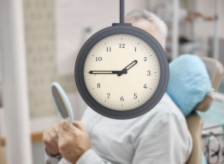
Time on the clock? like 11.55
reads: 1.45
